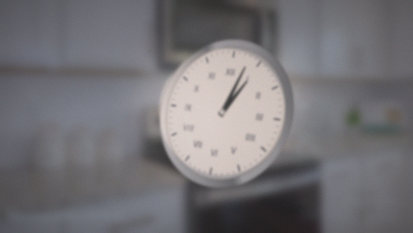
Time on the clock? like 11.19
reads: 1.03
